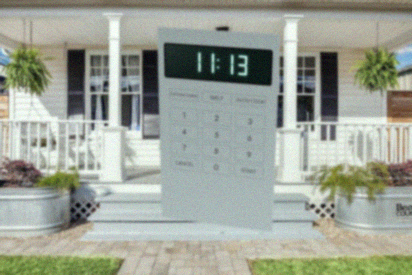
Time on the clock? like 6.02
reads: 11.13
